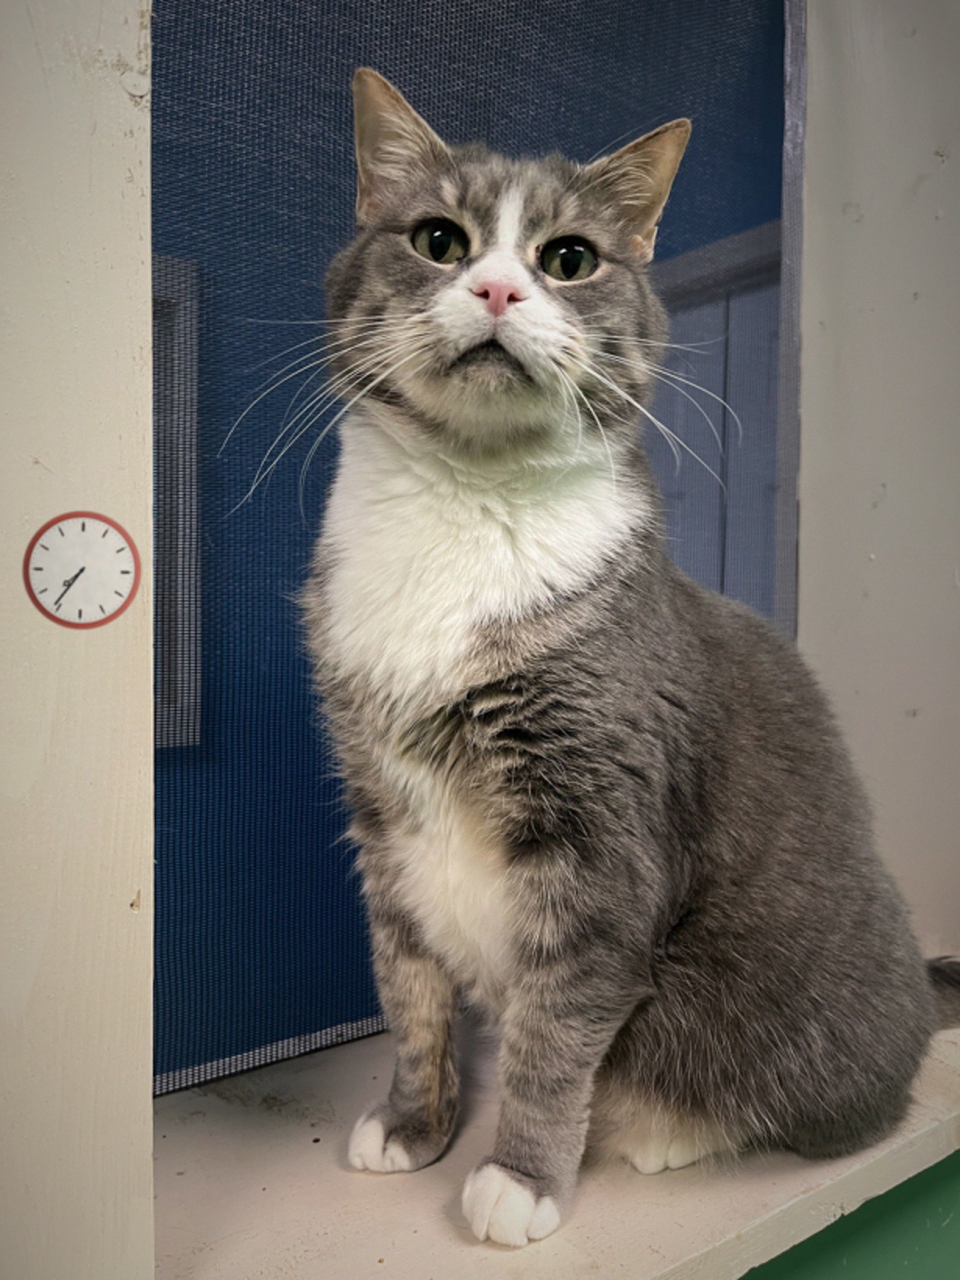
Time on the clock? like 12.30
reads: 7.36
